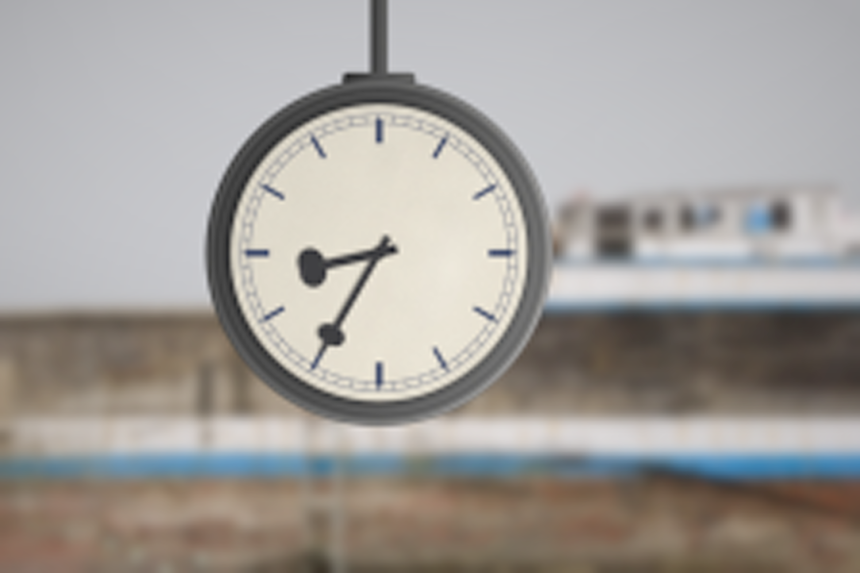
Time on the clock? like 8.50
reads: 8.35
